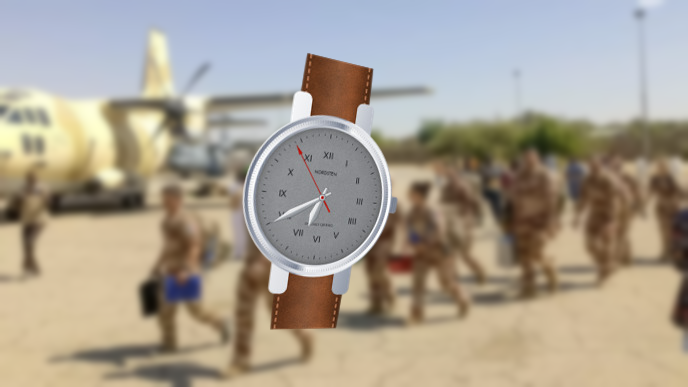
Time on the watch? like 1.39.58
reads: 6.39.54
